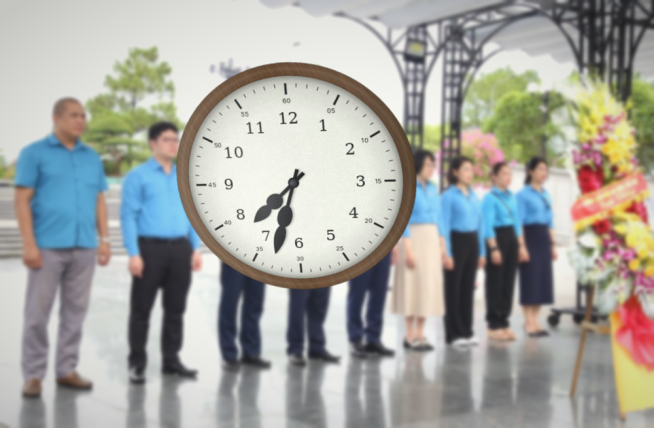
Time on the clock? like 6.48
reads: 7.33
